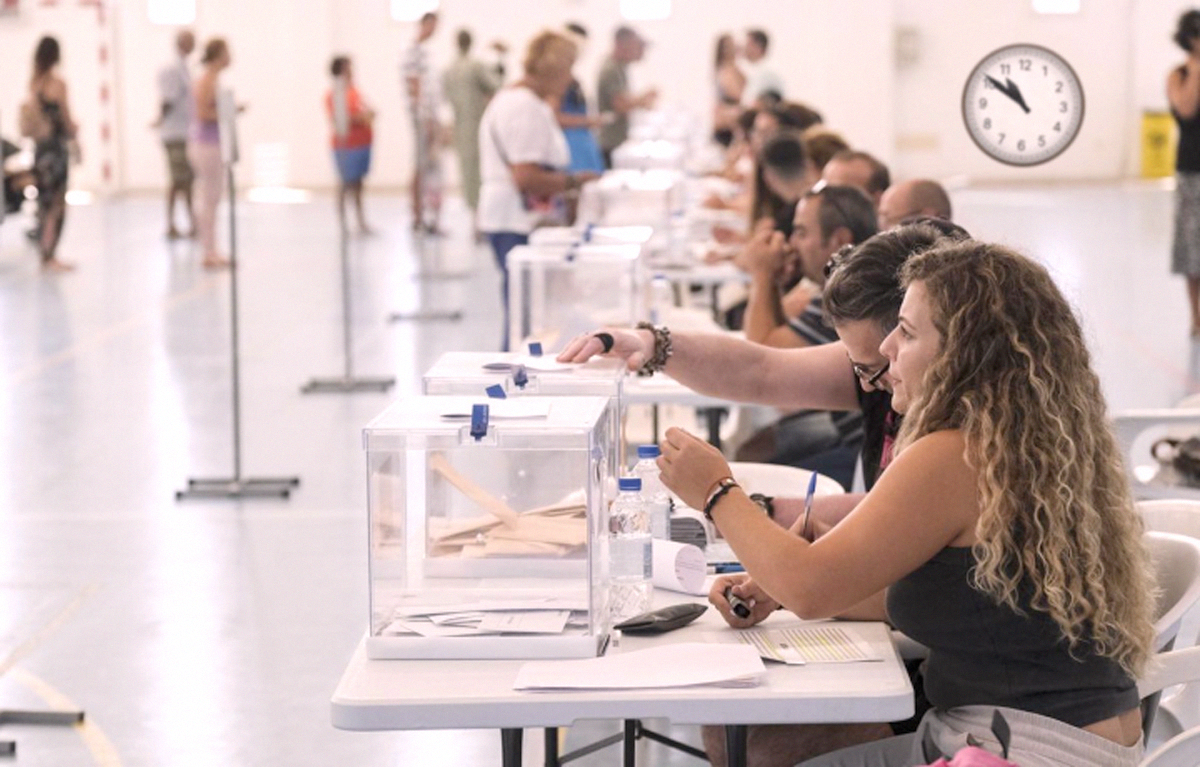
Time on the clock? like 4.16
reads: 10.51
